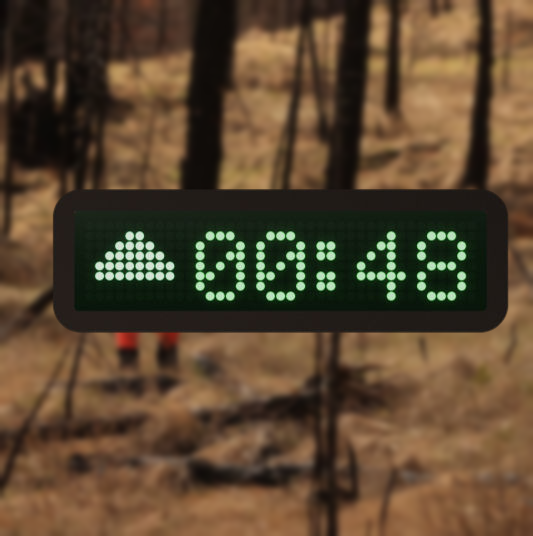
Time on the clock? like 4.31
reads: 0.48
